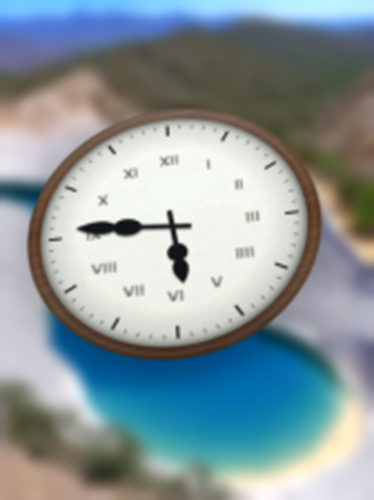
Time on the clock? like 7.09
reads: 5.46
